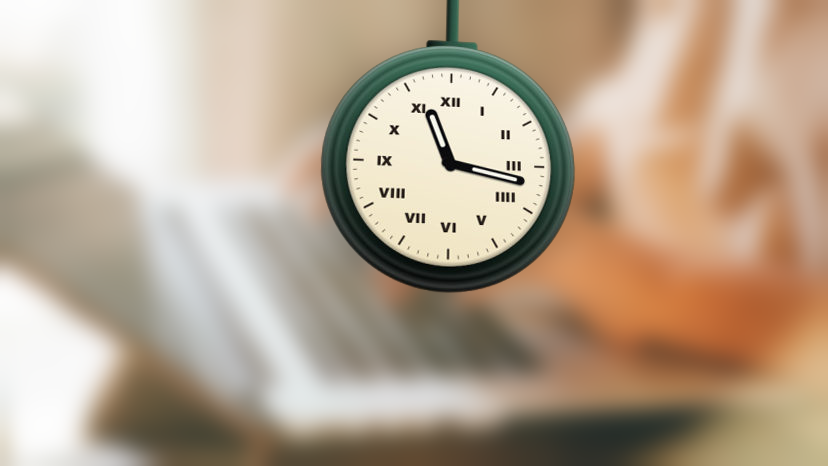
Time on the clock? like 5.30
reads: 11.17
